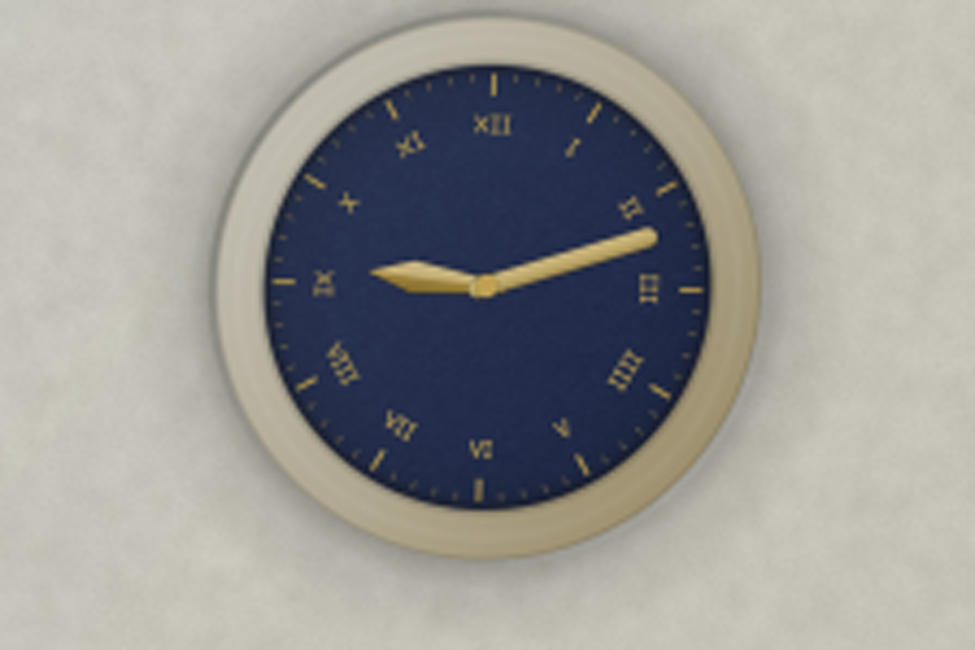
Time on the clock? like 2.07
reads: 9.12
